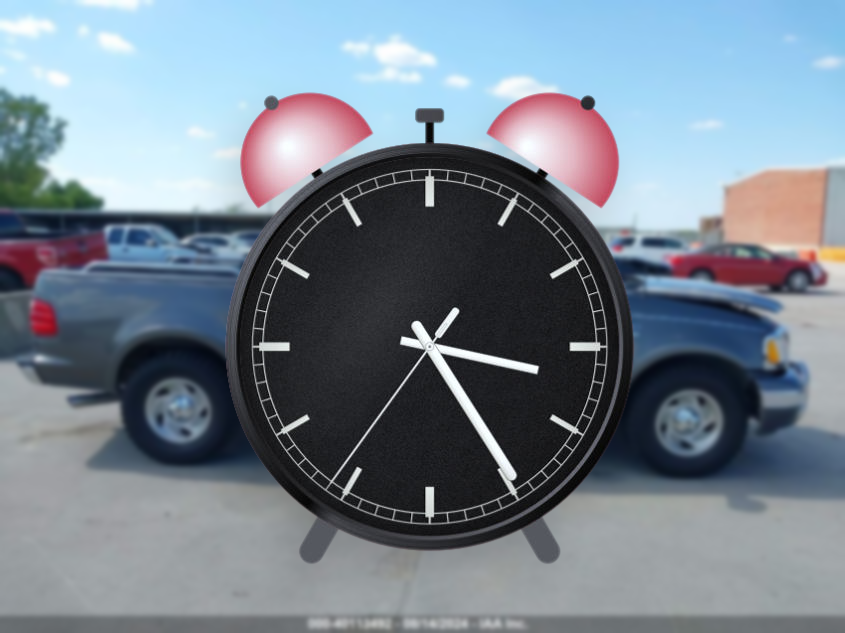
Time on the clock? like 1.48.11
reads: 3.24.36
